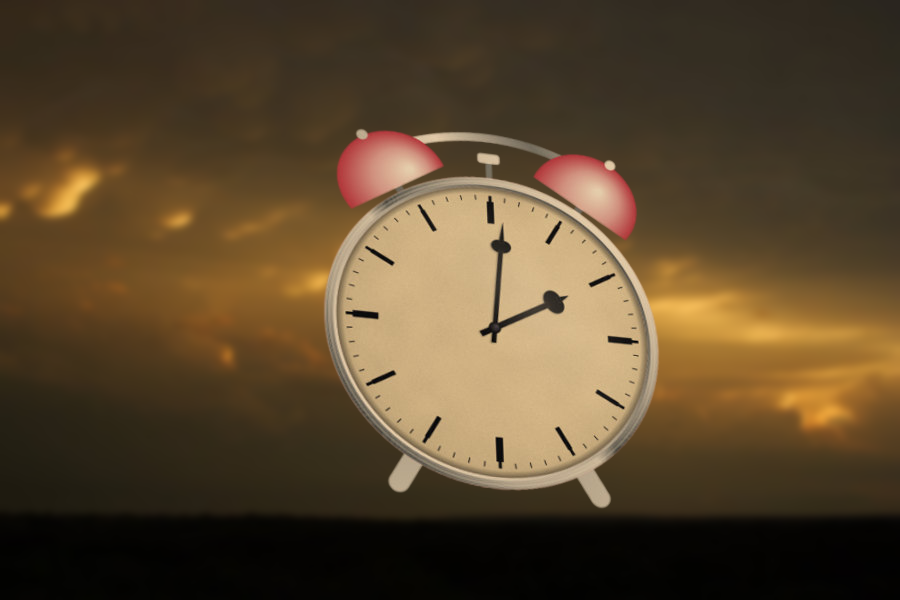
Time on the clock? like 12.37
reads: 2.01
